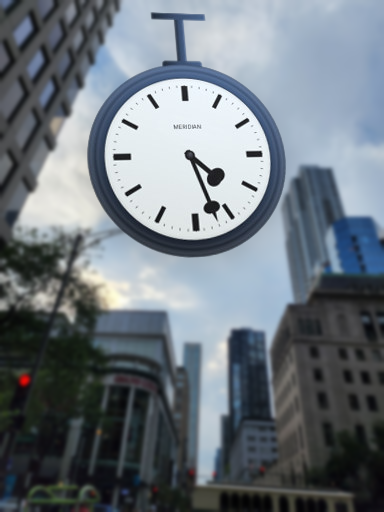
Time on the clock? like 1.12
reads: 4.27
